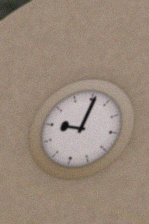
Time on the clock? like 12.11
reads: 9.01
